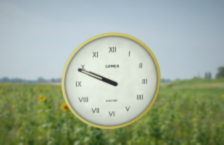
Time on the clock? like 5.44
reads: 9.49
